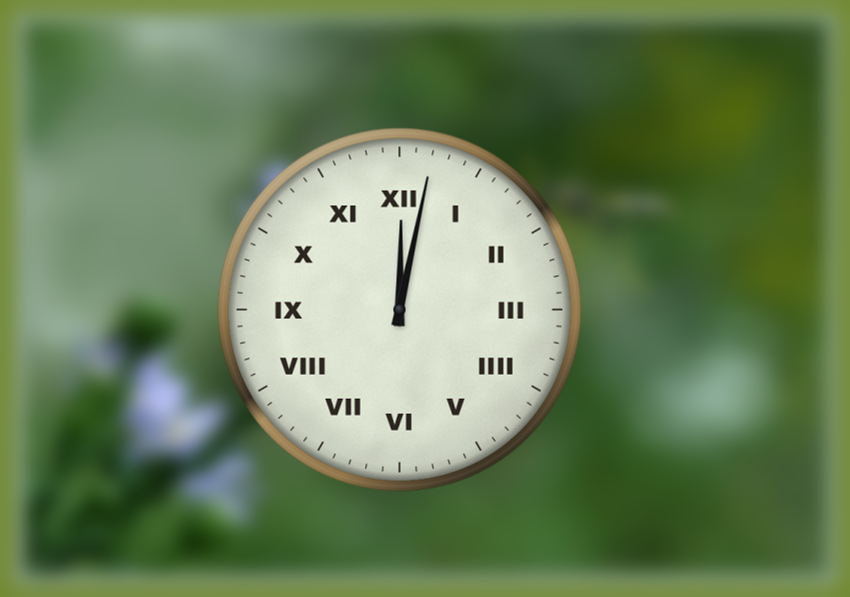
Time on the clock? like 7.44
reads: 12.02
